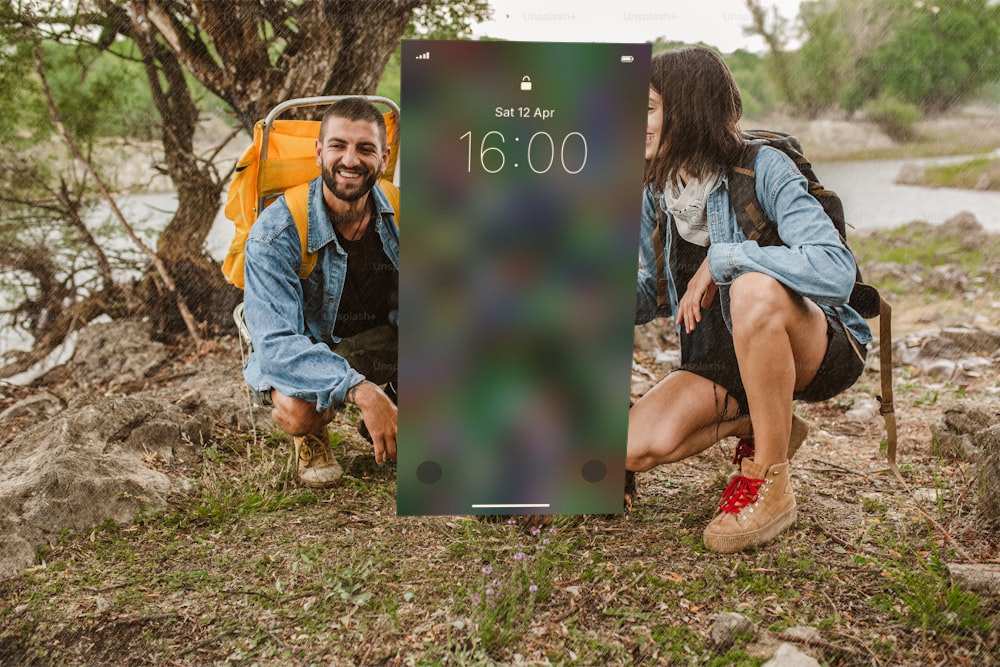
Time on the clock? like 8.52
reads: 16.00
